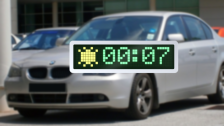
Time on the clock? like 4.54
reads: 0.07
